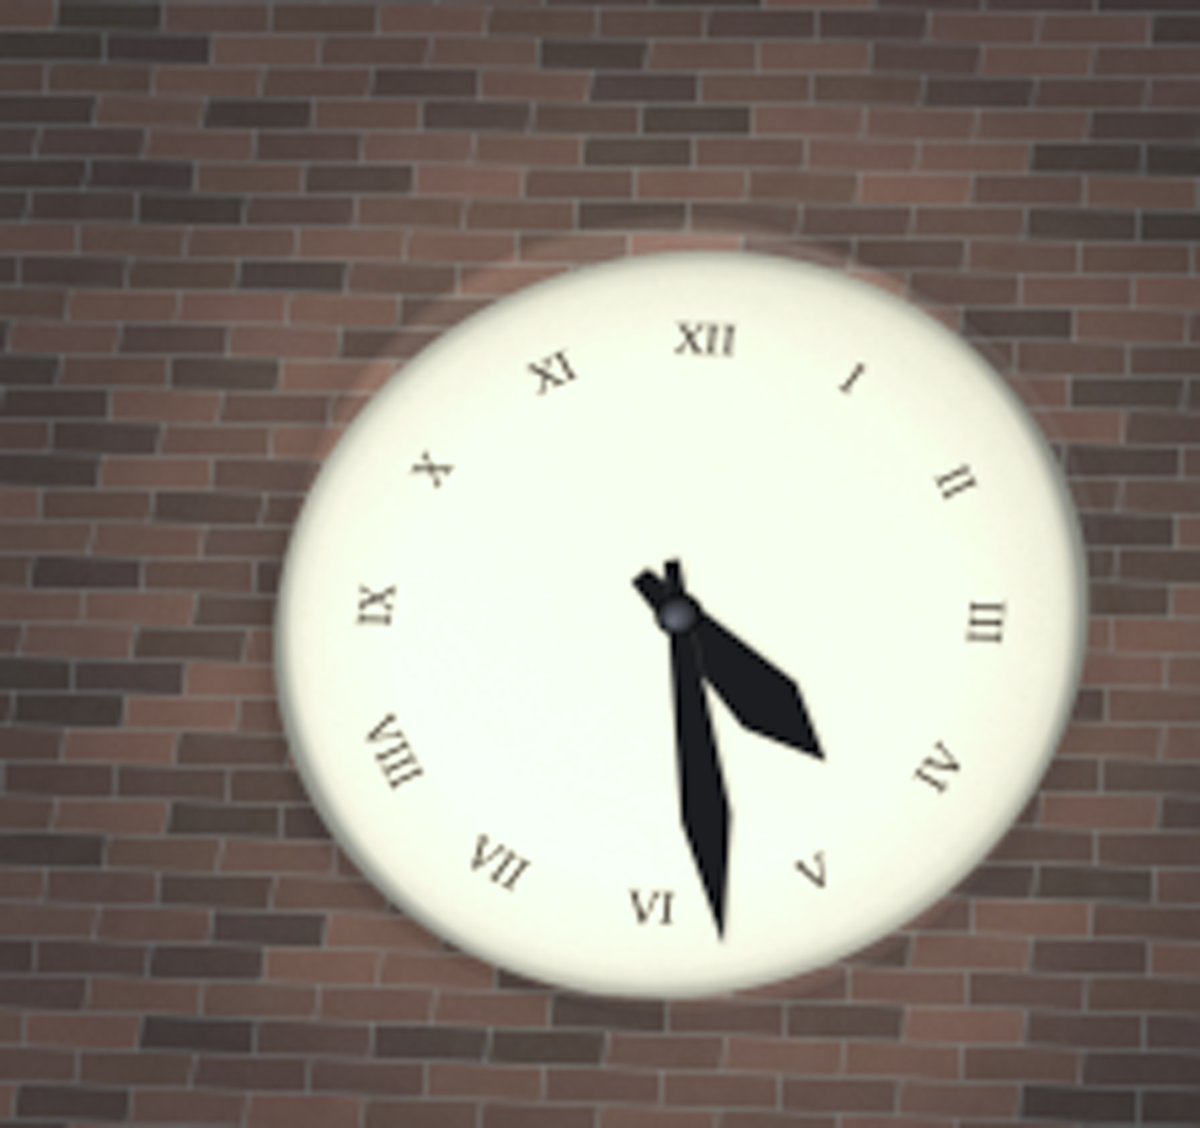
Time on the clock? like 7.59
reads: 4.28
